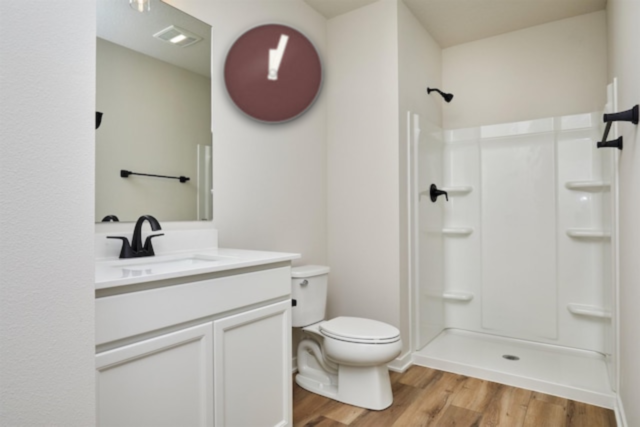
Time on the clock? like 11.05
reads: 12.03
